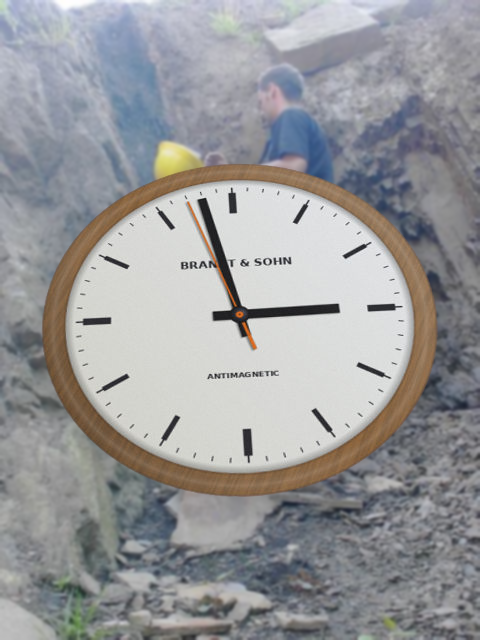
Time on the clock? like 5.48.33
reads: 2.57.57
